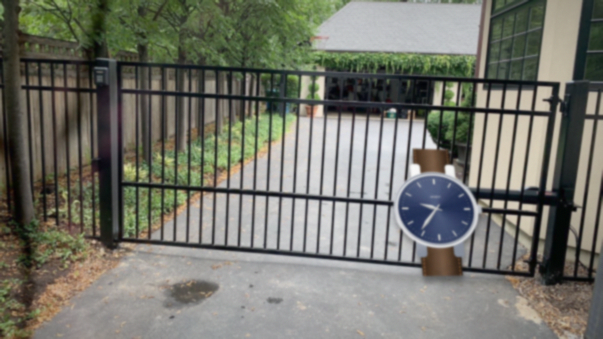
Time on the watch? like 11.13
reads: 9.36
